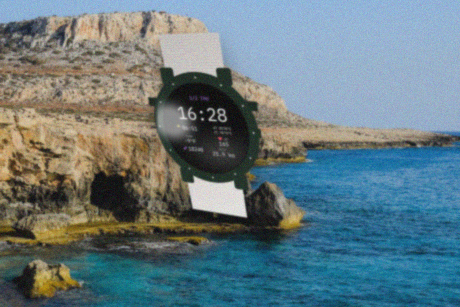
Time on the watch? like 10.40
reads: 16.28
